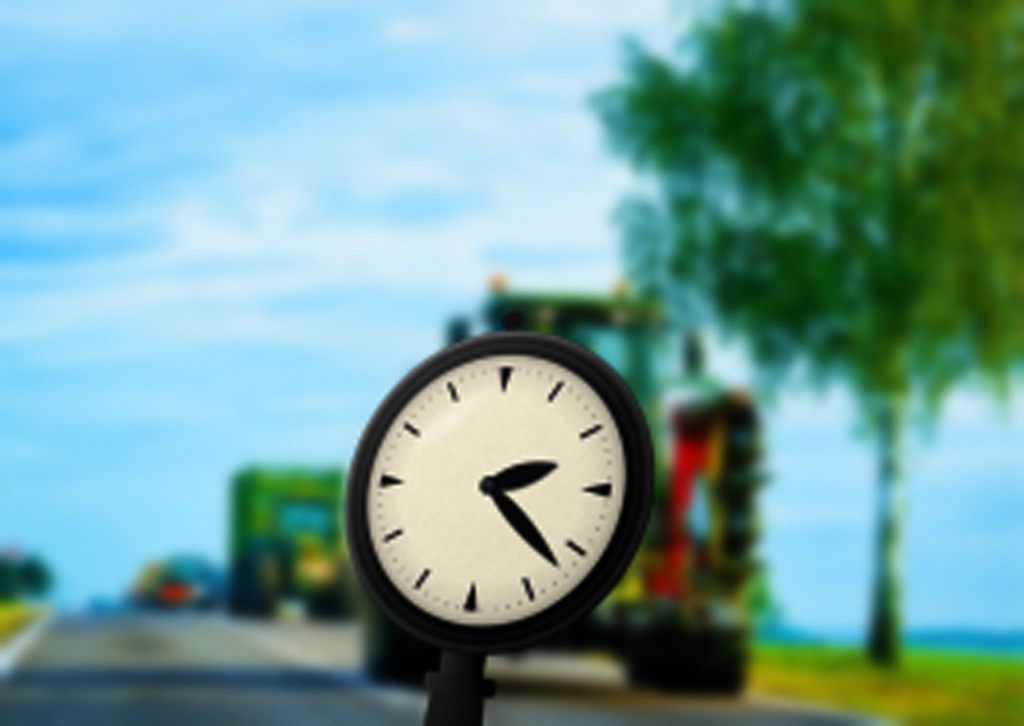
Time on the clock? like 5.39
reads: 2.22
